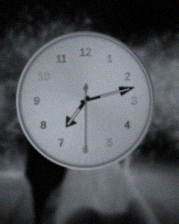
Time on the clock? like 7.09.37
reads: 7.12.30
